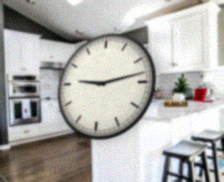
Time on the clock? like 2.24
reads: 9.13
